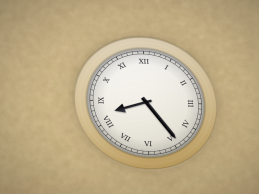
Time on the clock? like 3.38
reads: 8.24
